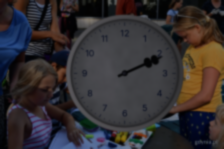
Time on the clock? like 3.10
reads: 2.11
